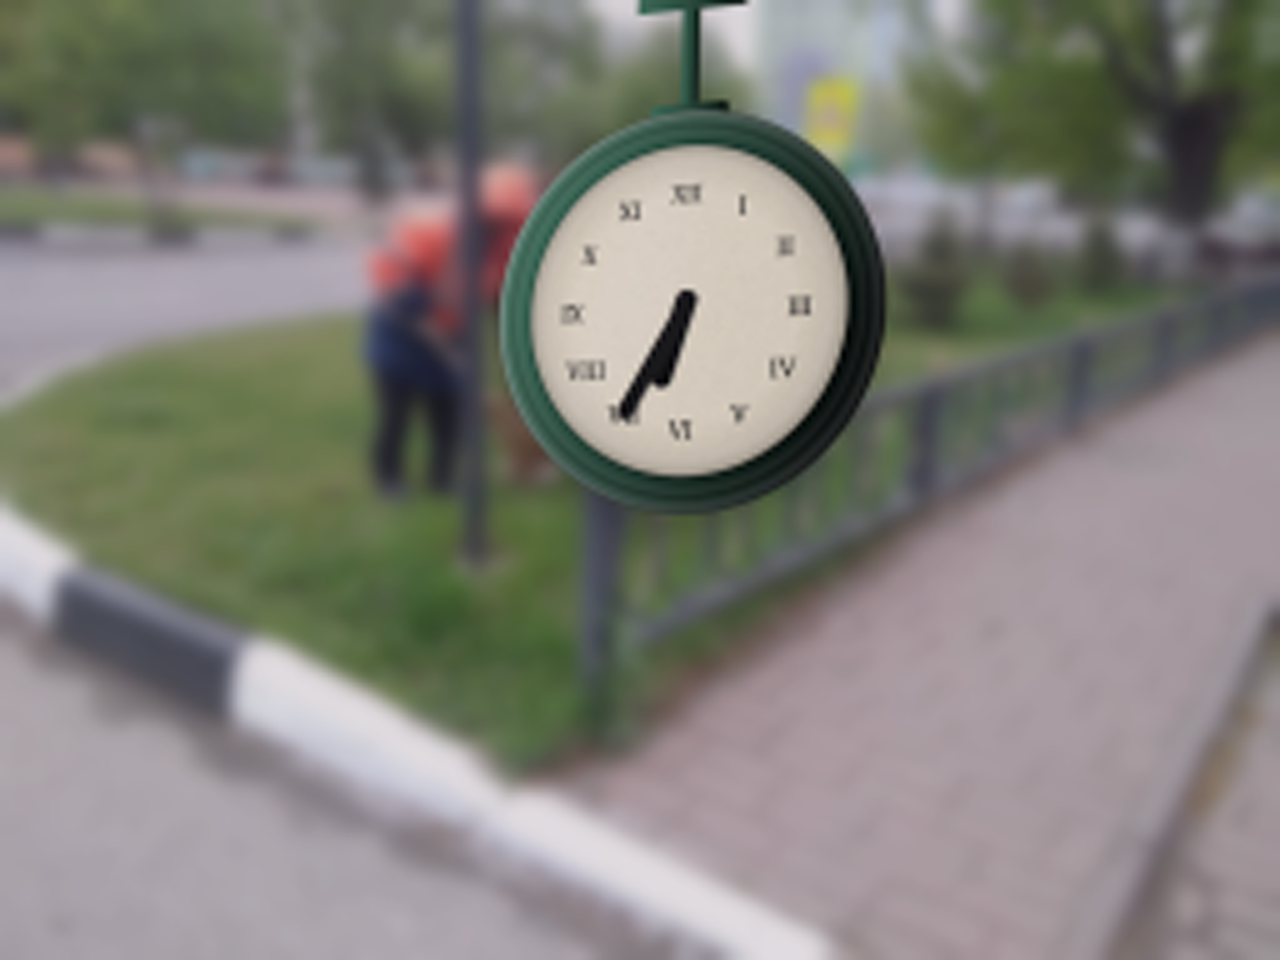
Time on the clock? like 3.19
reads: 6.35
